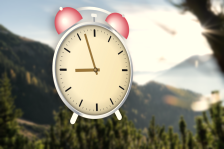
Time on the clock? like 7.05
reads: 8.57
